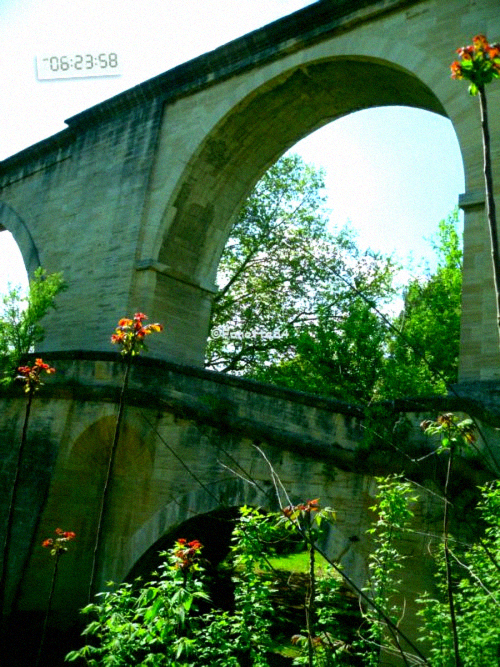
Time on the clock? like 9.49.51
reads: 6.23.58
